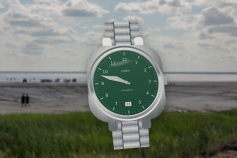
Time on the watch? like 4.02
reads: 9.48
